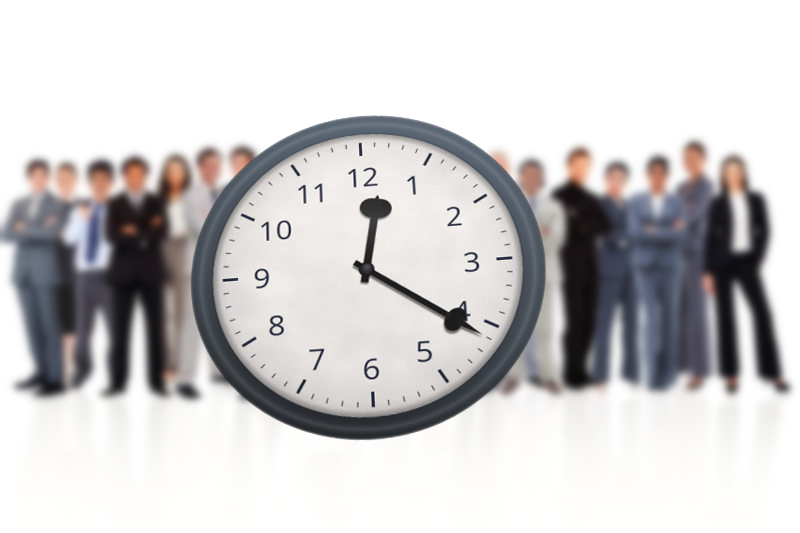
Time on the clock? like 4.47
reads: 12.21
